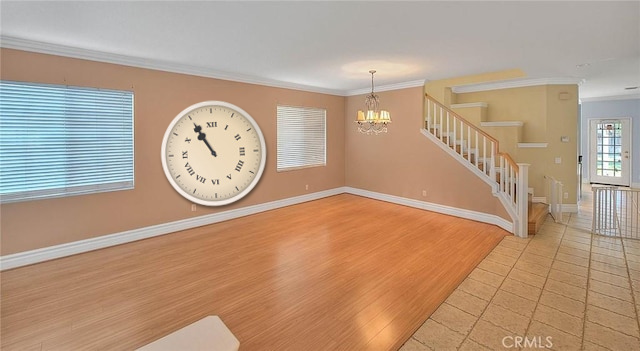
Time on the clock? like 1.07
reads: 10.55
